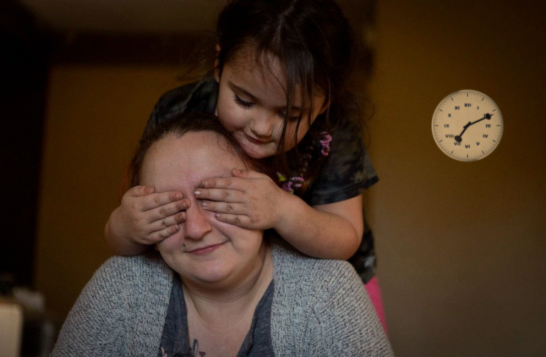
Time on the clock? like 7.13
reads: 7.11
